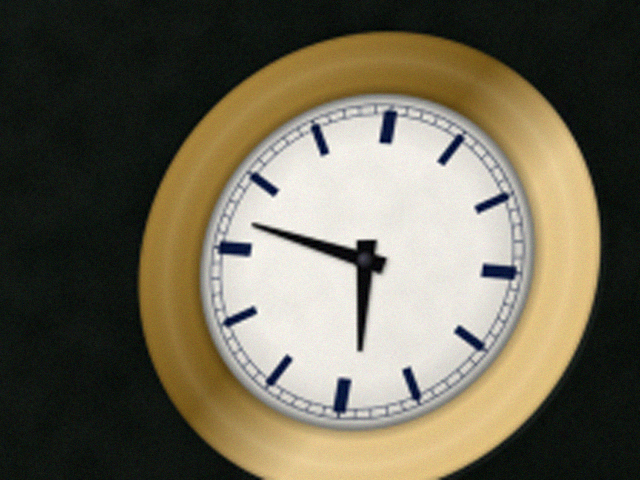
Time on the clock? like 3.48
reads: 5.47
